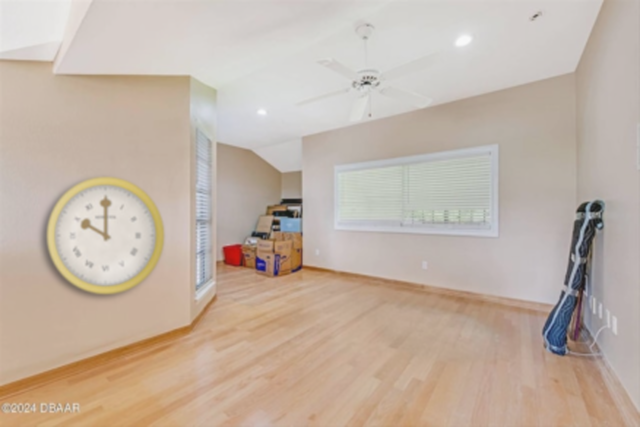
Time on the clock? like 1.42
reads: 10.00
